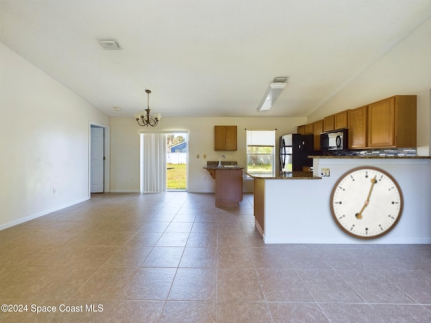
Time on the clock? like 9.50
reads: 7.03
